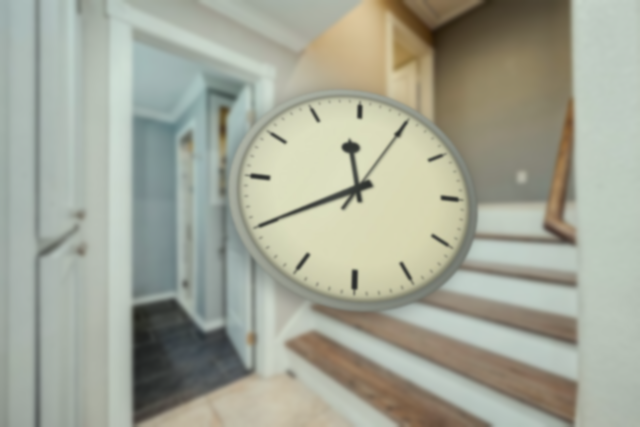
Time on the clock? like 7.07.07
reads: 11.40.05
